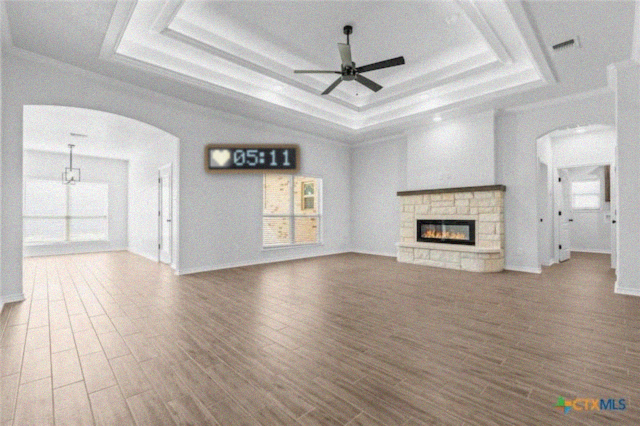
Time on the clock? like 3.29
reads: 5.11
